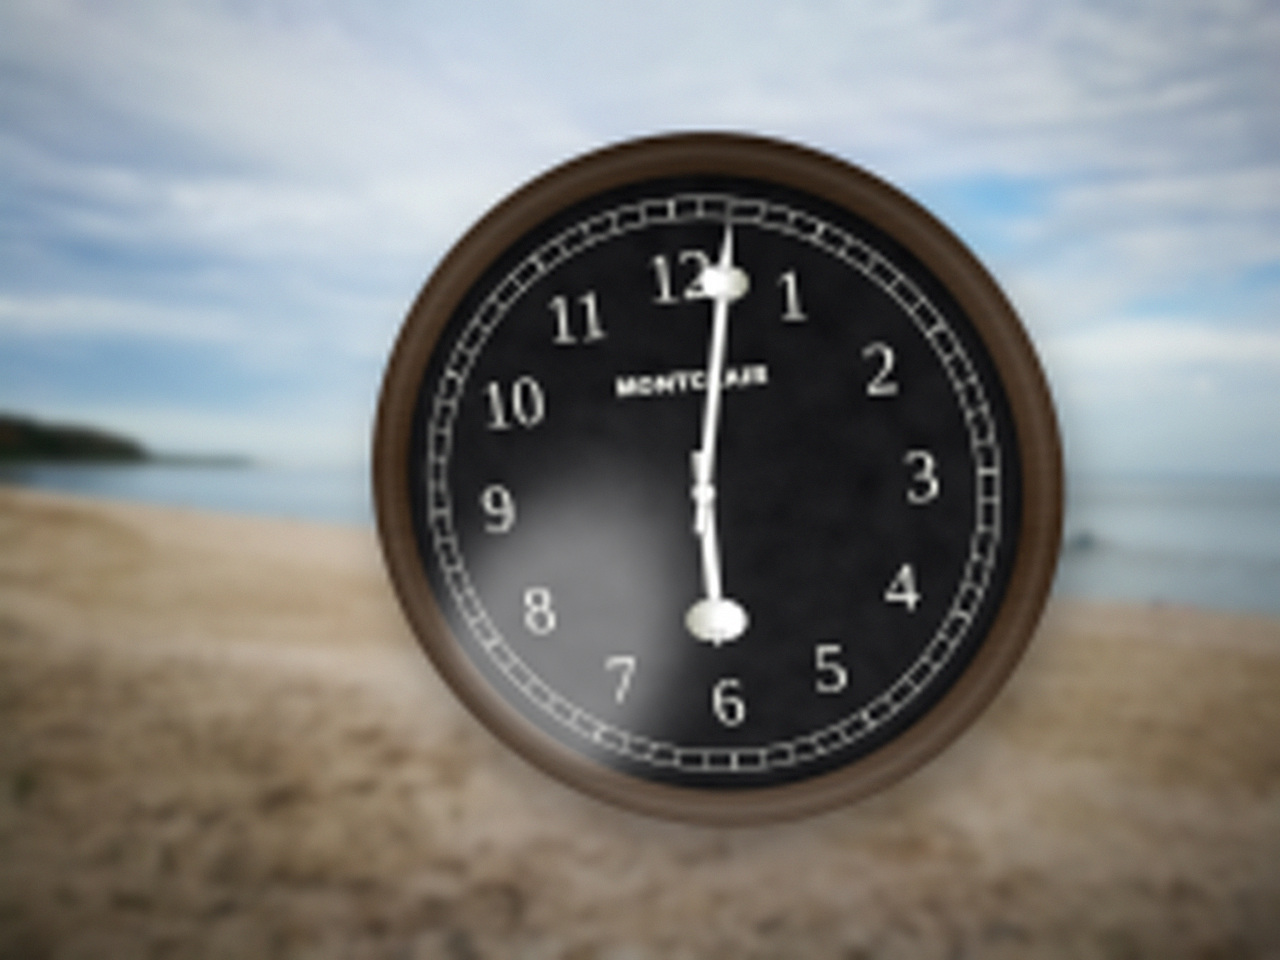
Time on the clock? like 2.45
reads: 6.02
